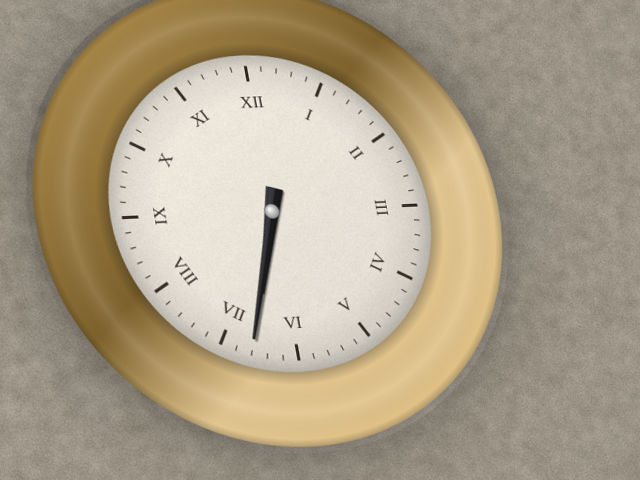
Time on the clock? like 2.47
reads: 6.33
